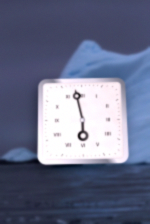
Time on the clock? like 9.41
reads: 5.58
